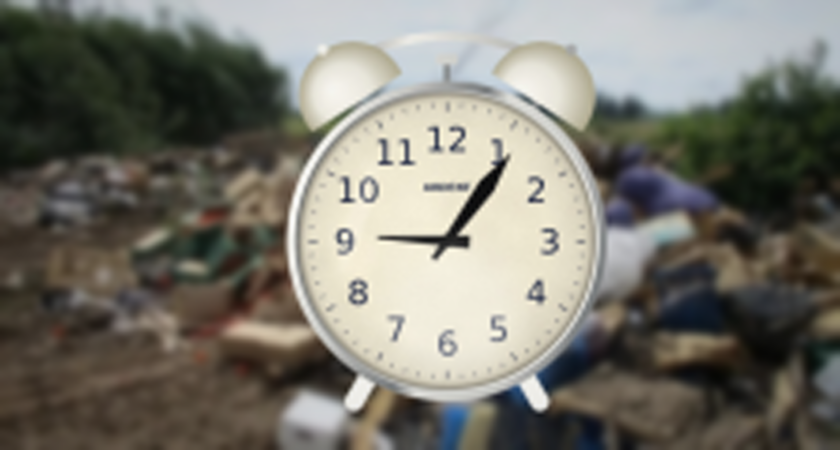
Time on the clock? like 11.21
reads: 9.06
